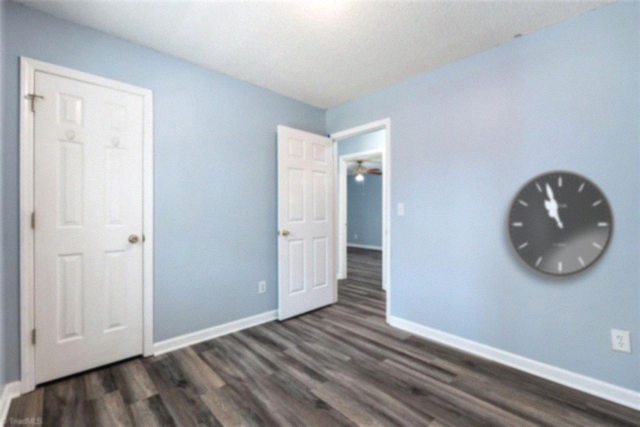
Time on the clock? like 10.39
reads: 10.57
